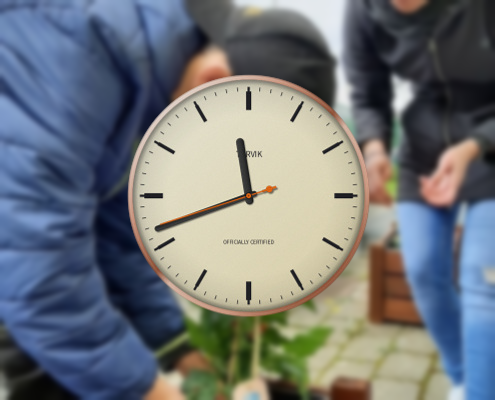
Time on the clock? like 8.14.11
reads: 11.41.42
